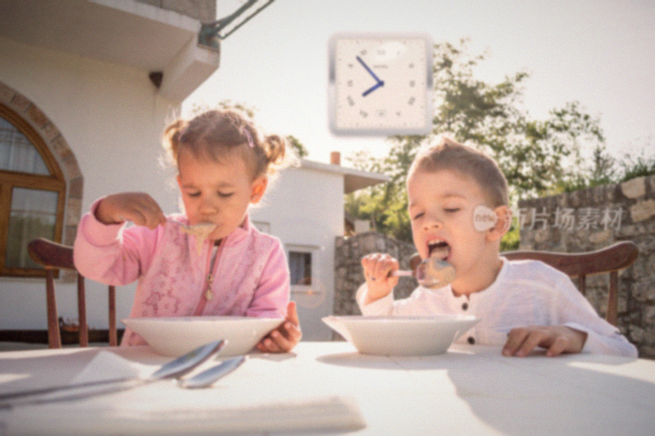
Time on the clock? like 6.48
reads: 7.53
